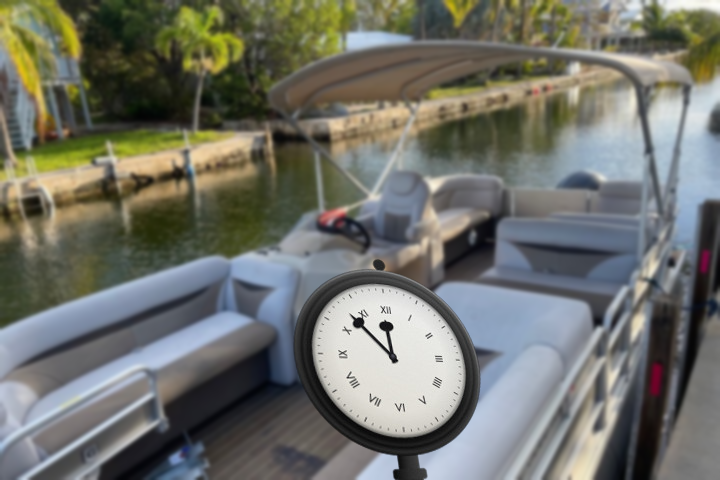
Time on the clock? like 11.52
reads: 11.53
